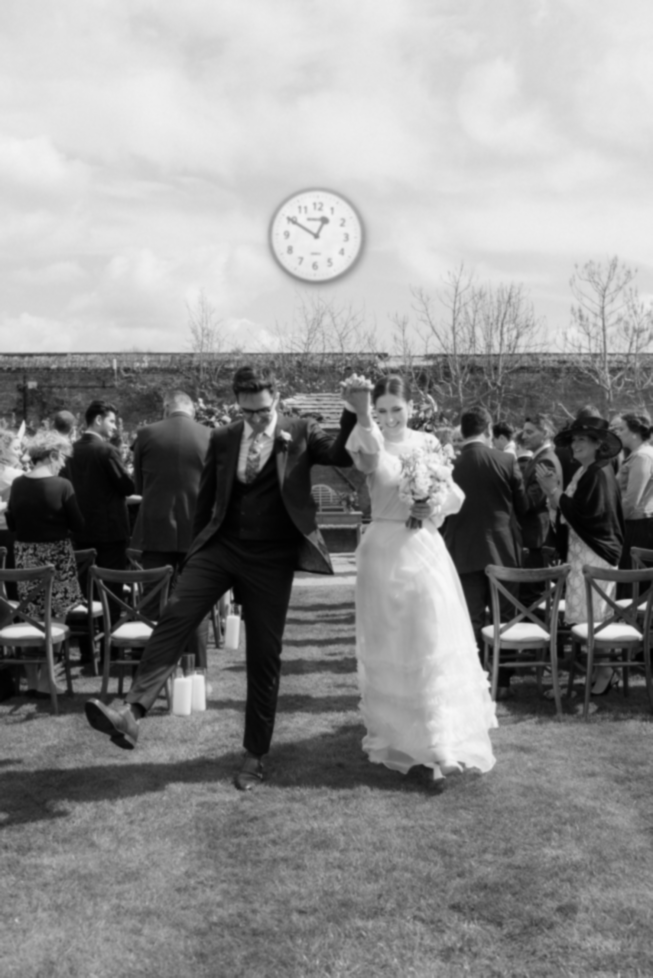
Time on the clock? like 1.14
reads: 12.50
